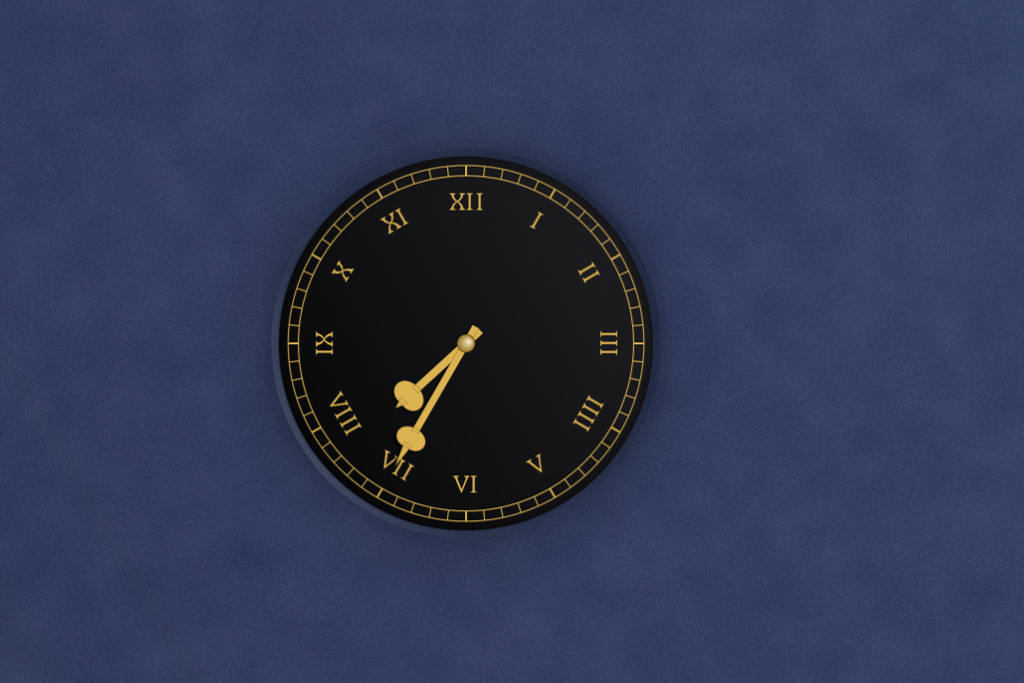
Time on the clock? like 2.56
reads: 7.35
